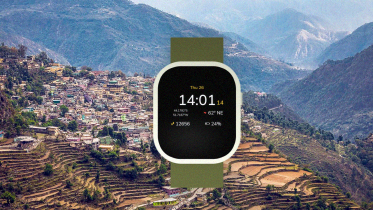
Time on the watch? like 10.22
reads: 14.01
